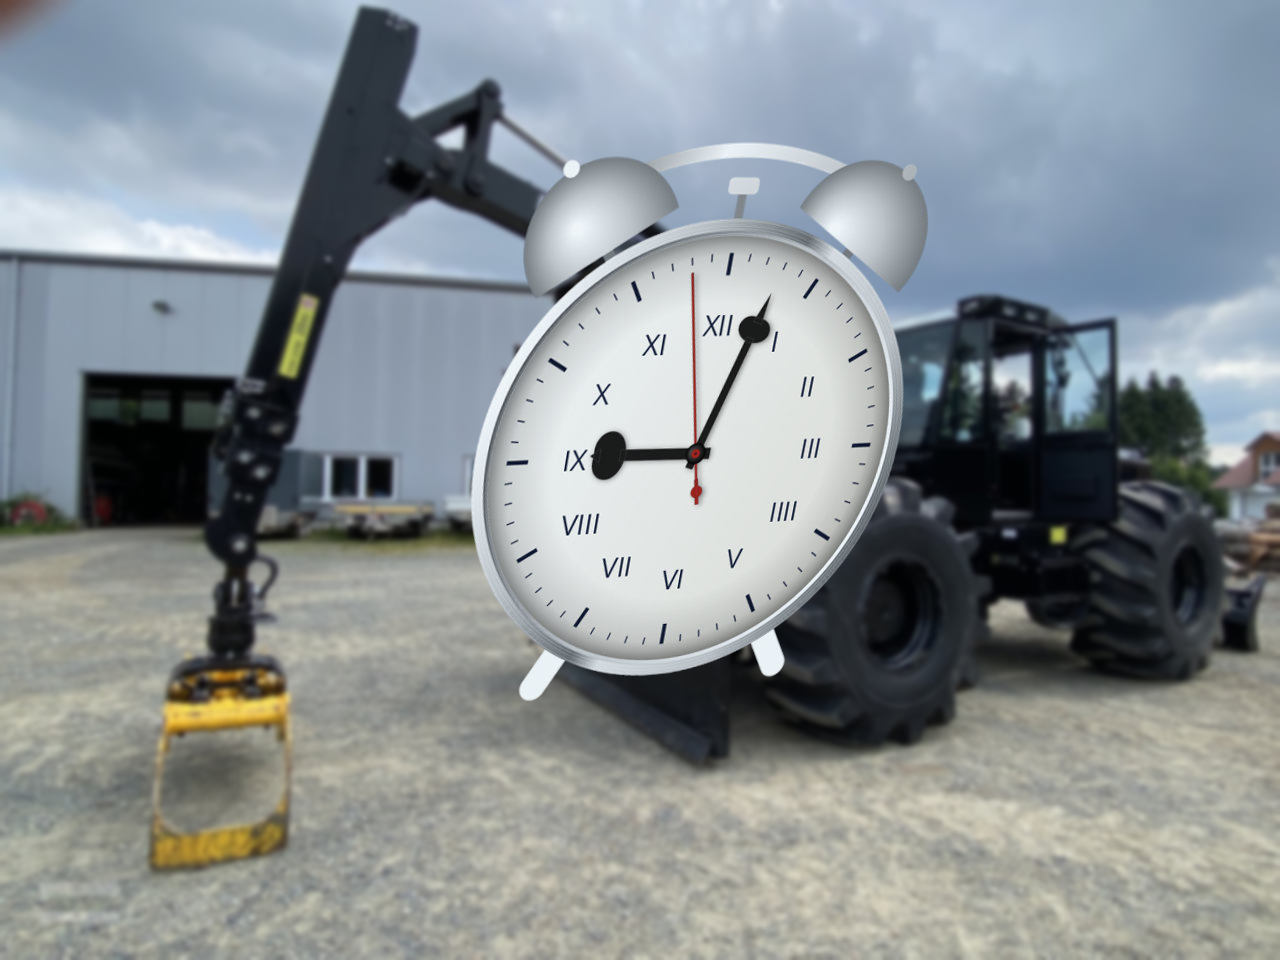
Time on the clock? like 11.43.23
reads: 9.02.58
